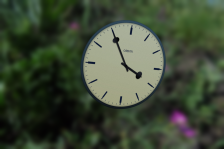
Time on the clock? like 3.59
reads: 3.55
